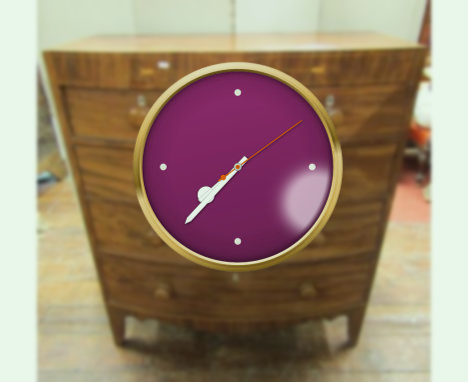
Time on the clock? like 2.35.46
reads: 7.37.09
